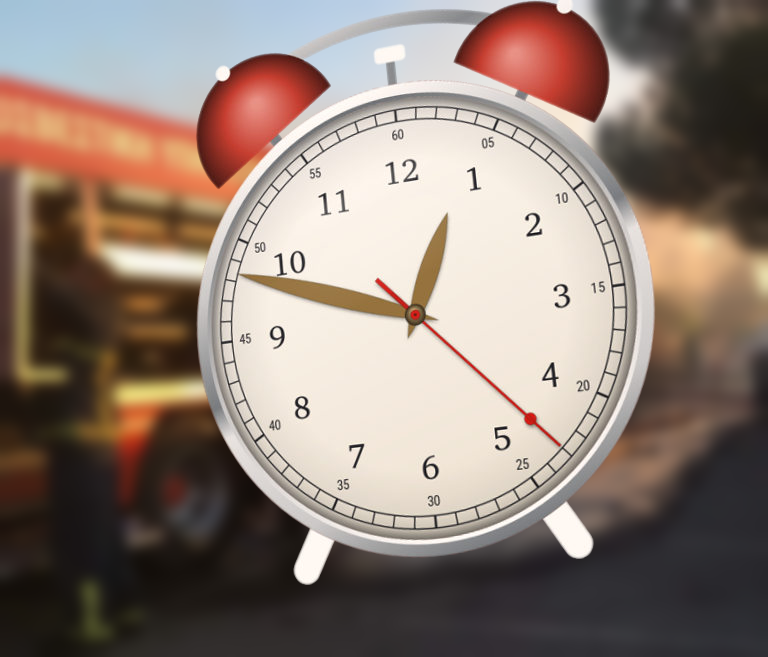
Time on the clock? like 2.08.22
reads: 12.48.23
